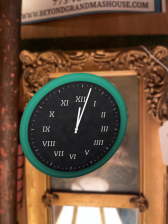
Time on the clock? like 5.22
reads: 12.02
